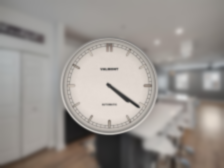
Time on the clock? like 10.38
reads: 4.21
